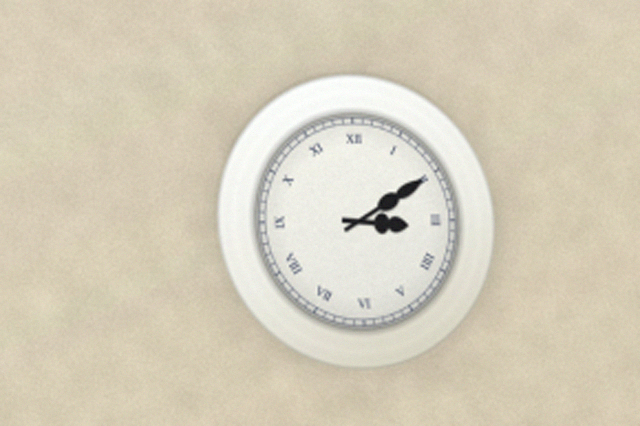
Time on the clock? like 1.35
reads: 3.10
